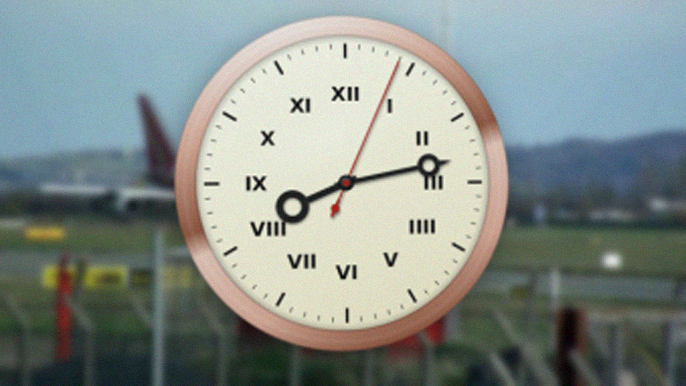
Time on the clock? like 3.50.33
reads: 8.13.04
